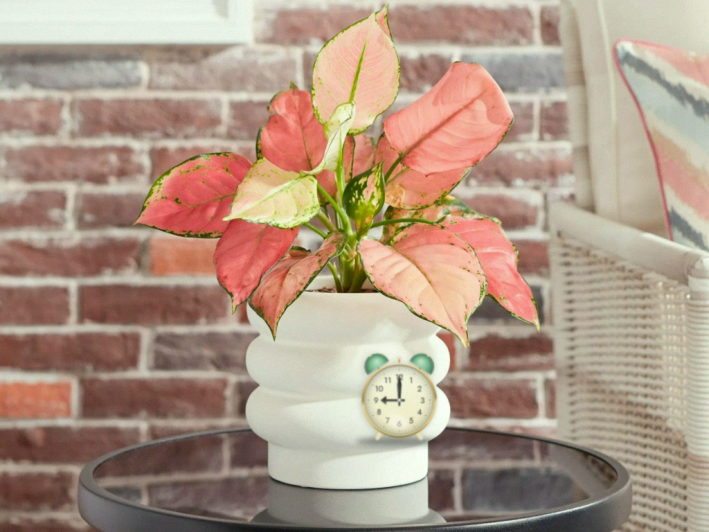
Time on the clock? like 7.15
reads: 9.00
